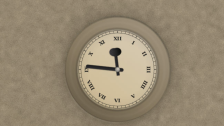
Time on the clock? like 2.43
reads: 11.46
